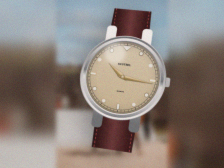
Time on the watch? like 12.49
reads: 10.16
